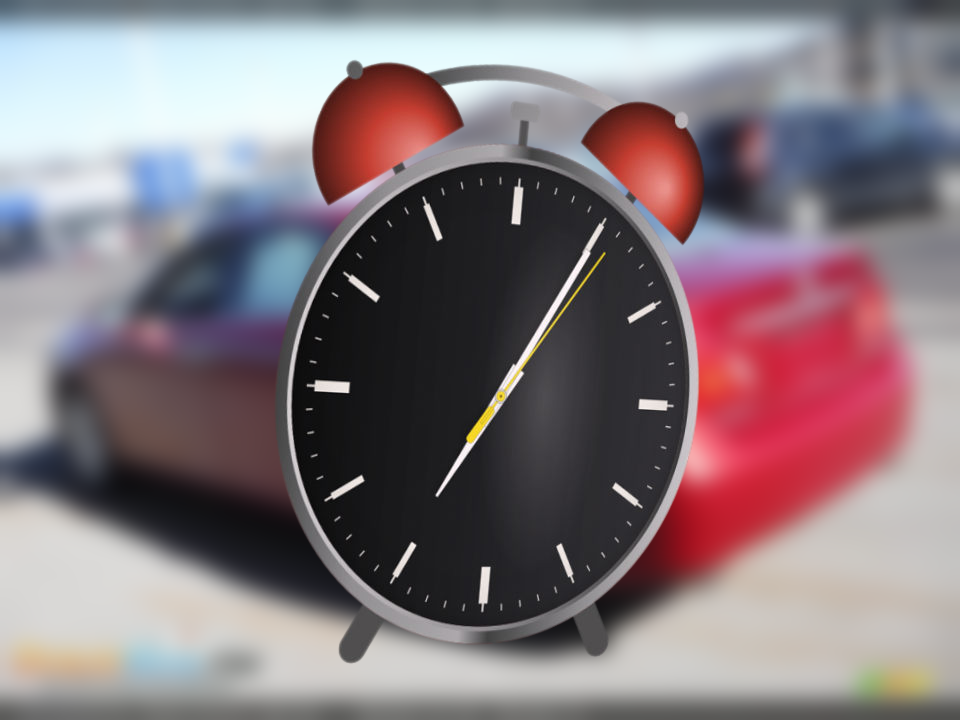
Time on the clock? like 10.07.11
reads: 7.05.06
